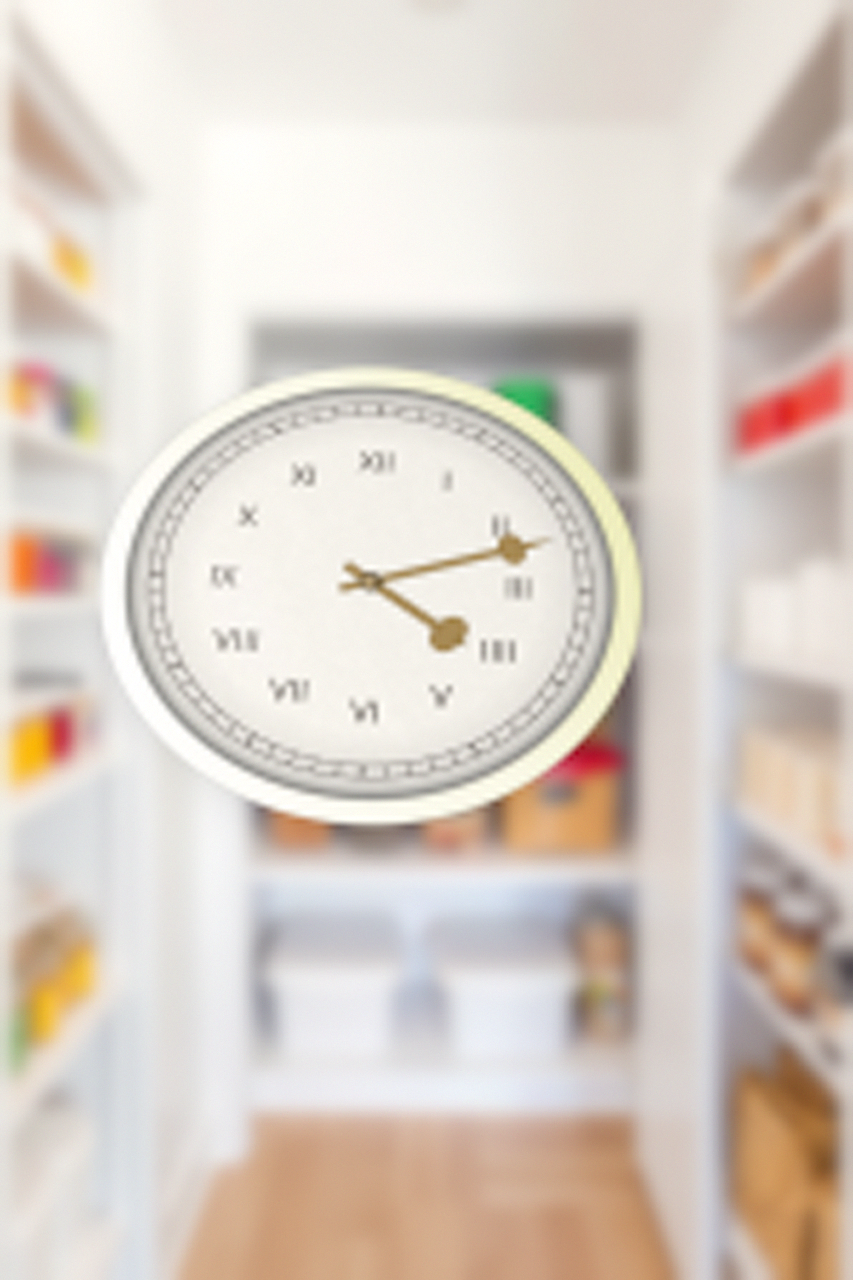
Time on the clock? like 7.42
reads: 4.12
